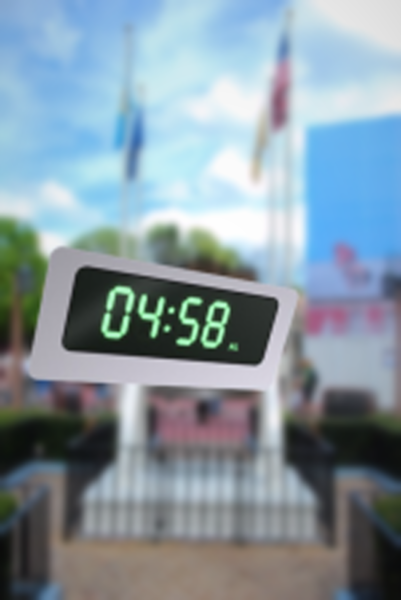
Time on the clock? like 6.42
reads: 4.58
